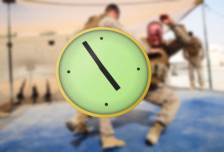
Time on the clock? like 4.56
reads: 4.55
